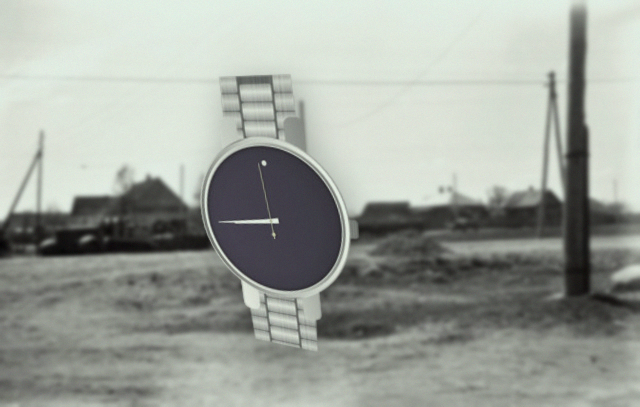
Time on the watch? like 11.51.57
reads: 8.43.59
